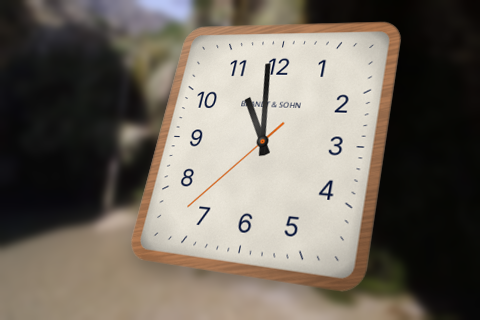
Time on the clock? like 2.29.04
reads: 10.58.37
